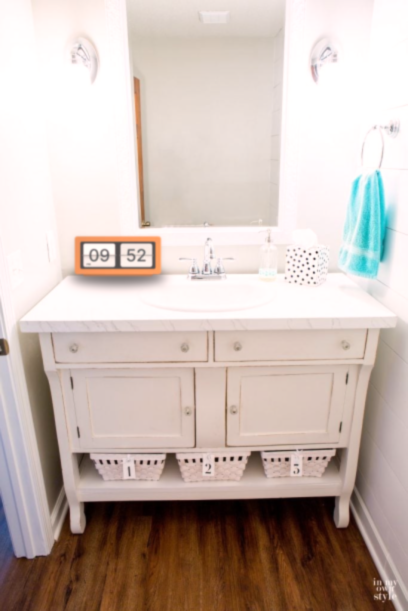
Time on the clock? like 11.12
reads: 9.52
